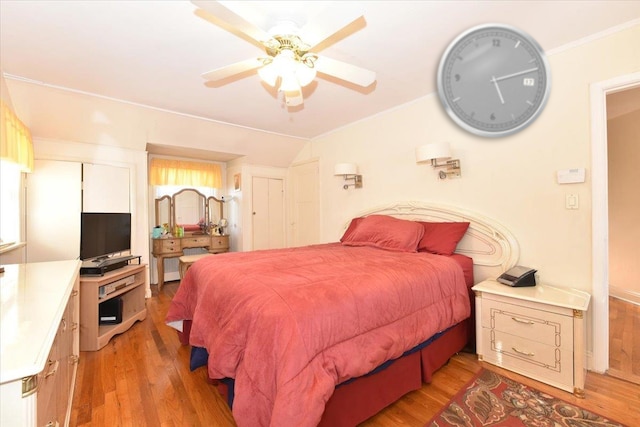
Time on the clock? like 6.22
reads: 5.12
